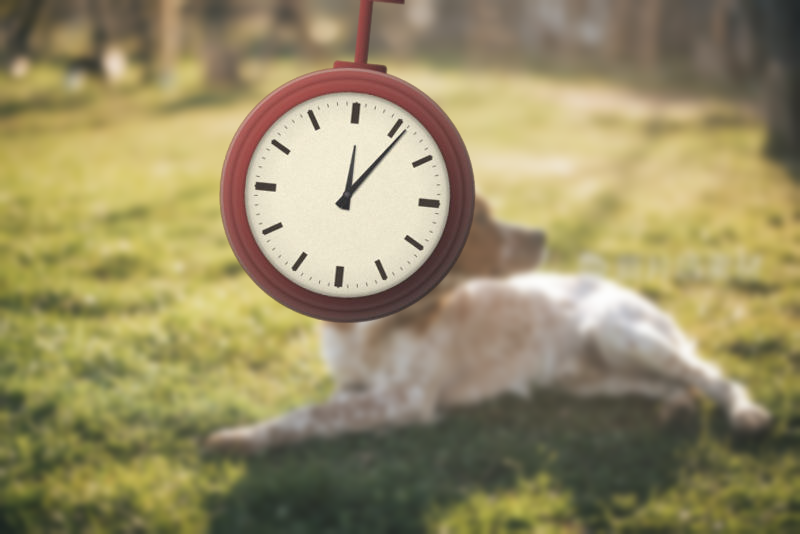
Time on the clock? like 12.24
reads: 12.06
